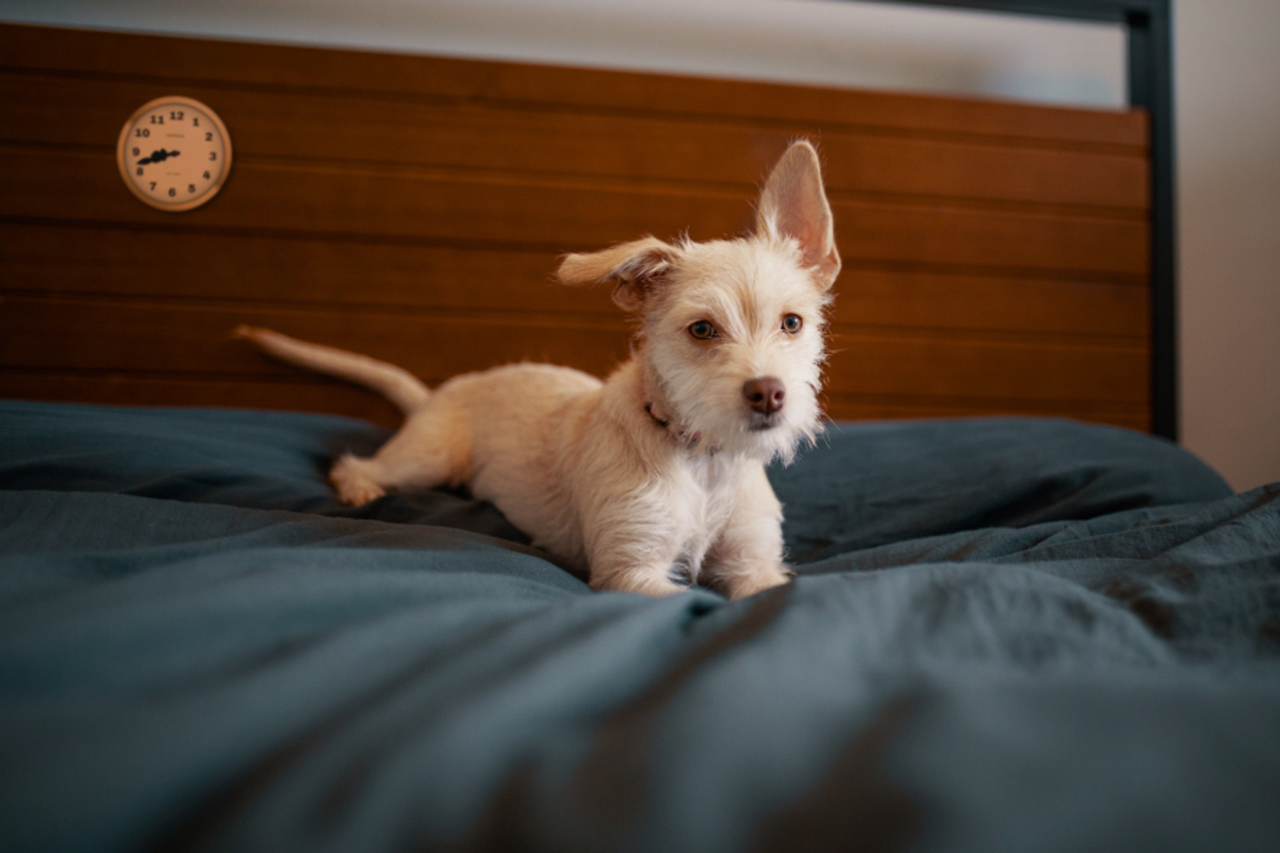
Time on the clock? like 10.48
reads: 8.42
